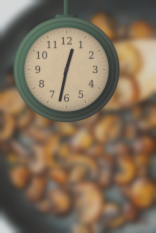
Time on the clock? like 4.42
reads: 12.32
